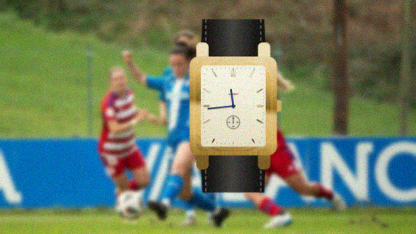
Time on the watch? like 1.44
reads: 11.44
